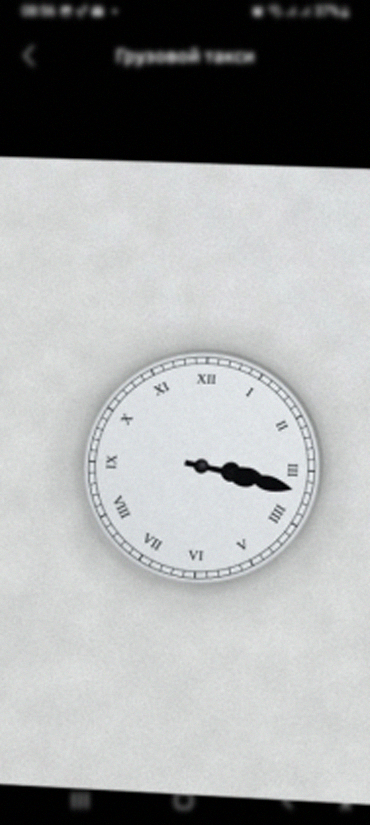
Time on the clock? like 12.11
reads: 3.17
